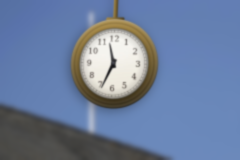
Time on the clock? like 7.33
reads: 11.34
